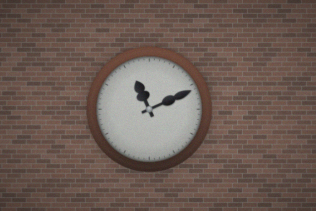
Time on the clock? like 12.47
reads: 11.11
